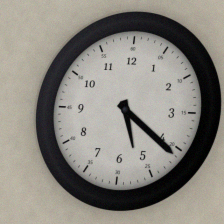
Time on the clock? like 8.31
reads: 5.21
